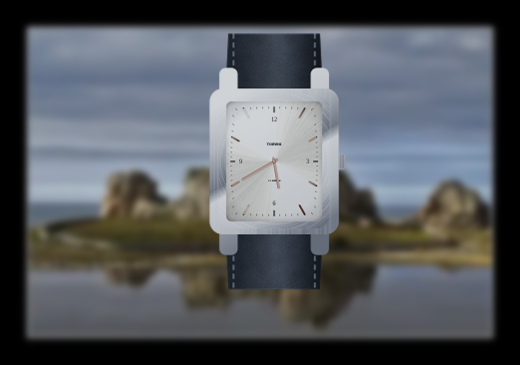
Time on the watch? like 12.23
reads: 5.40
